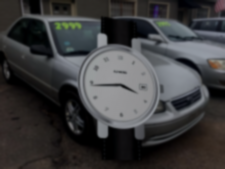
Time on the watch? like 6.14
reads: 3.44
